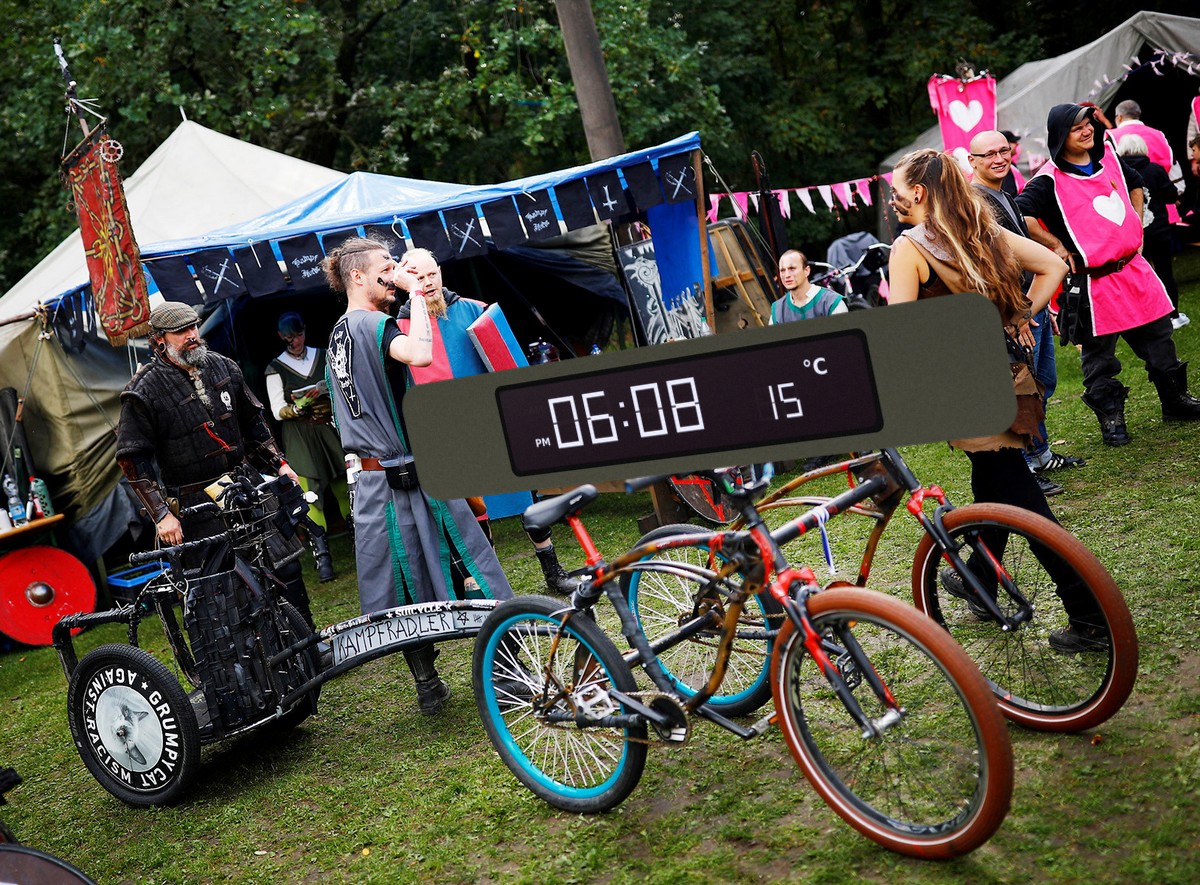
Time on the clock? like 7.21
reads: 6.08
